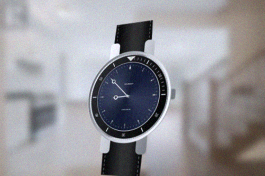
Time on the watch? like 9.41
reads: 8.52
